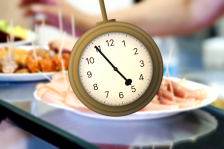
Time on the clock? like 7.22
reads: 4.55
